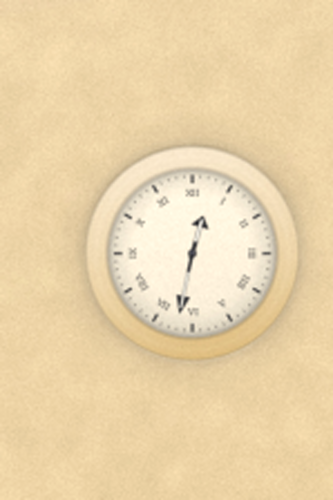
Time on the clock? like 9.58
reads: 12.32
